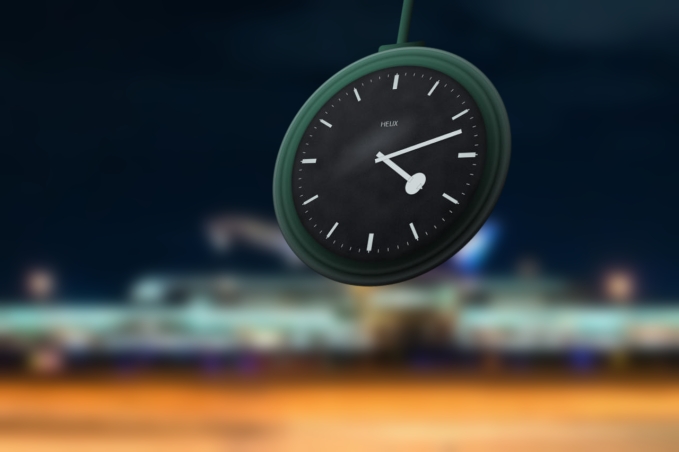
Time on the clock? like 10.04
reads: 4.12
